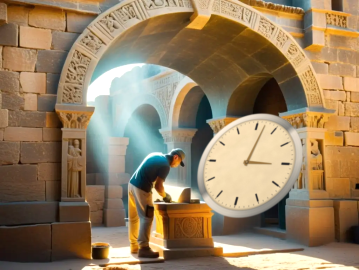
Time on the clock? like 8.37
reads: 3.02
